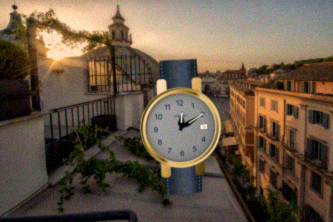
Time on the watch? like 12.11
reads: 12.10
